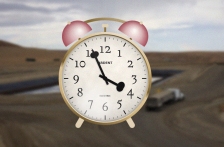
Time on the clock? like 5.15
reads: 3.56
